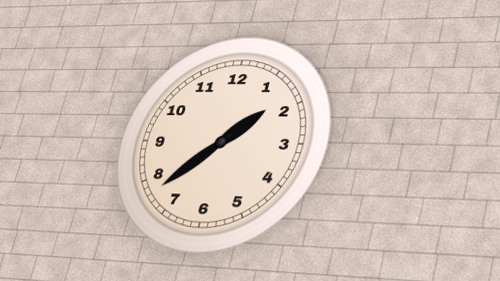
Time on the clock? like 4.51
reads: 1.38
